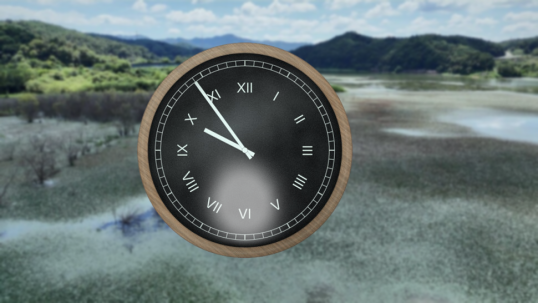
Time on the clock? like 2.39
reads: 9.54
